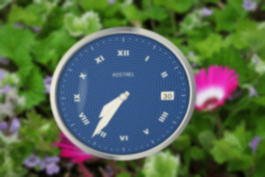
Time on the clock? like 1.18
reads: 7.36
